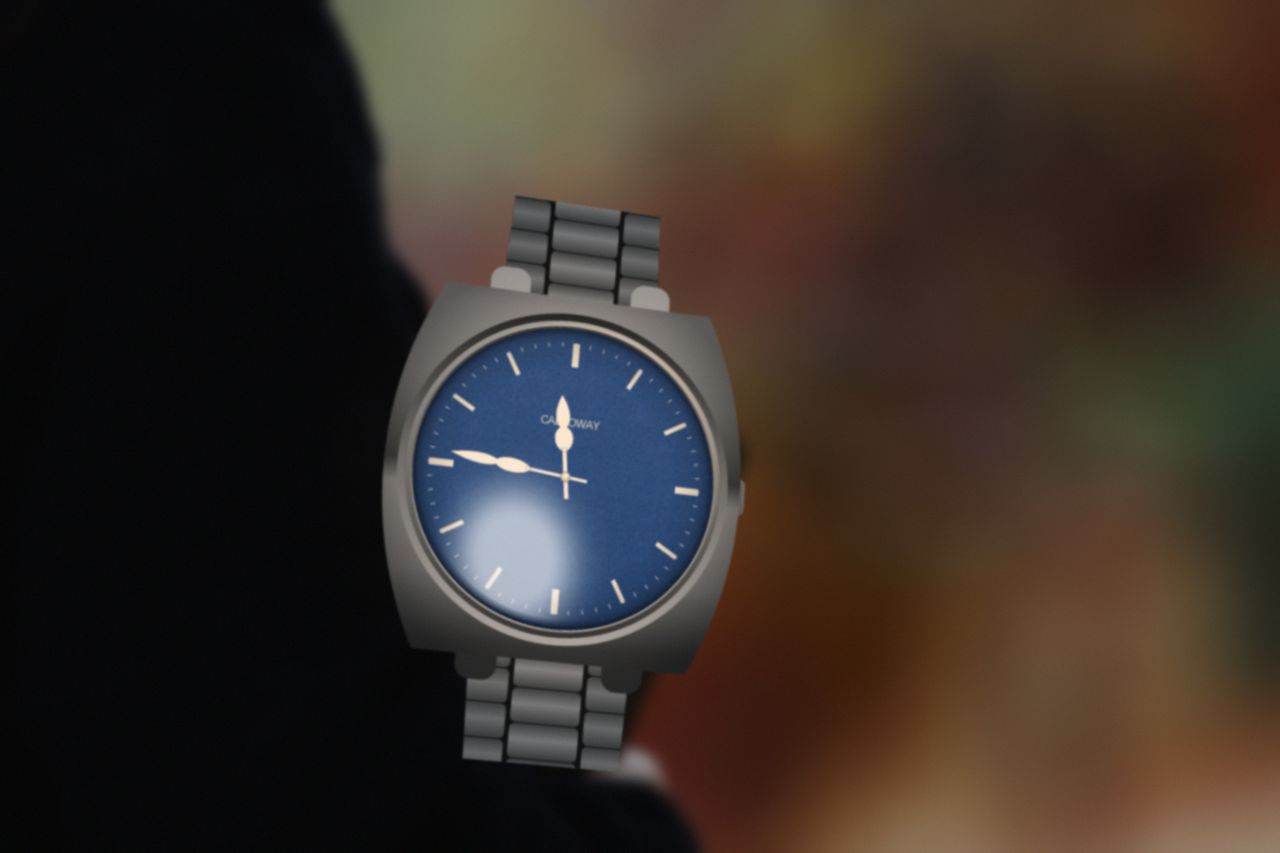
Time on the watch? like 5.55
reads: 11.46
